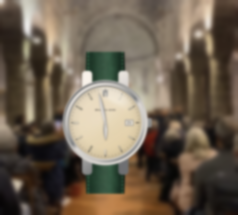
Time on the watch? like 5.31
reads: 5.58
